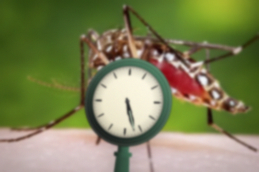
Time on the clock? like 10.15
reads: 5.27
